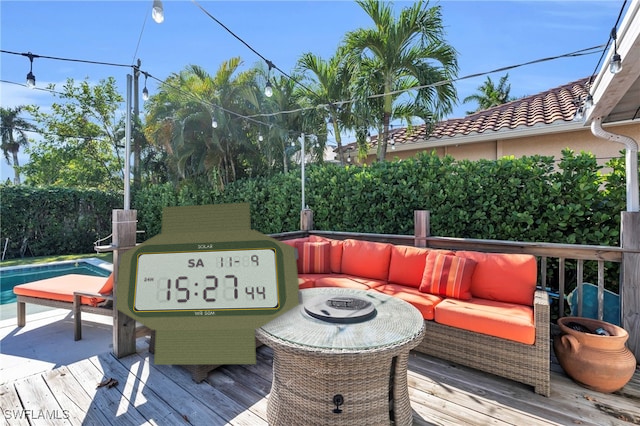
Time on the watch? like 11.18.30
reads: 15.27.44
